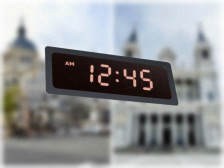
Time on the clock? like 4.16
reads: 12.45
